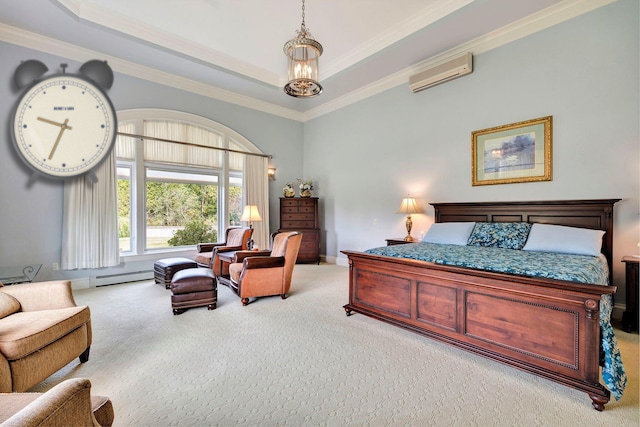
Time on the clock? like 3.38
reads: 9.34
